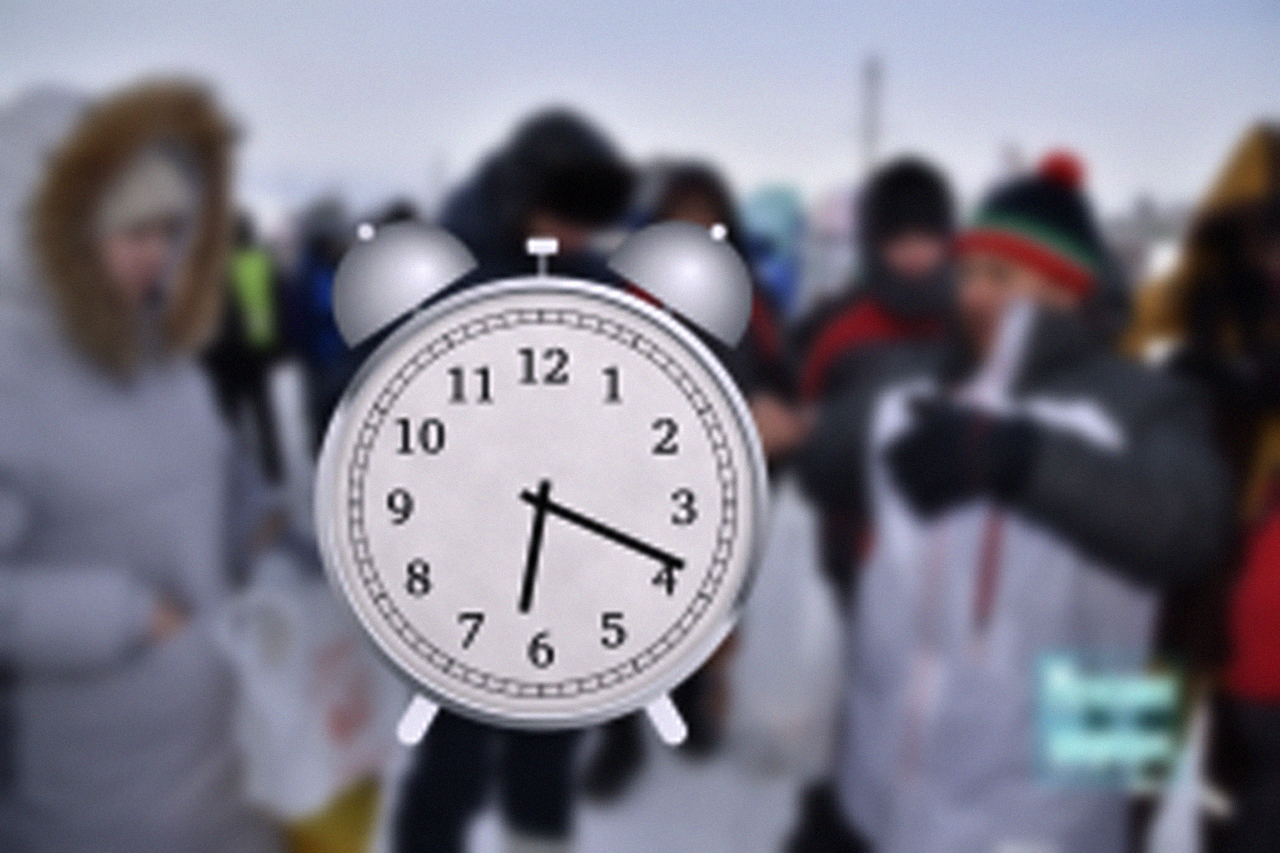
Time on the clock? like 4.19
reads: 6.19
